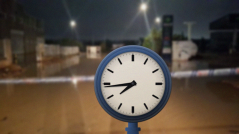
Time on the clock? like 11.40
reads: 7.44
